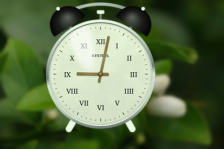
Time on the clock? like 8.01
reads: 9.02
